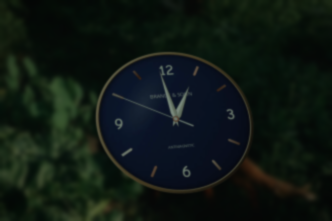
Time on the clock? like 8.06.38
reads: 12.58.50
